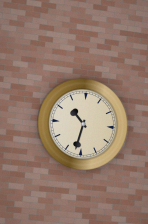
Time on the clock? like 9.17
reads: 10.32
